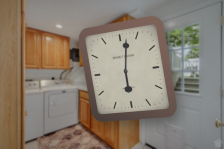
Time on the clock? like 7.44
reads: 6.02
